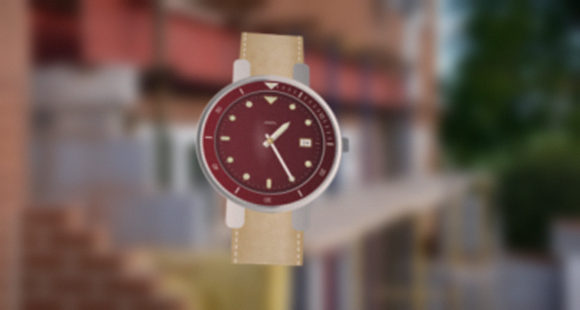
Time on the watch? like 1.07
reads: 1.25
